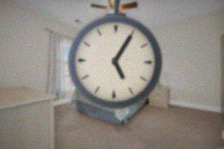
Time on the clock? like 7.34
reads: 5.05
